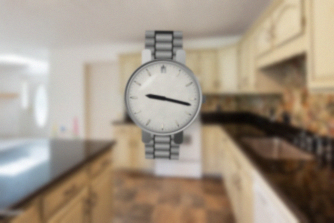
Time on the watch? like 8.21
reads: 9.17
